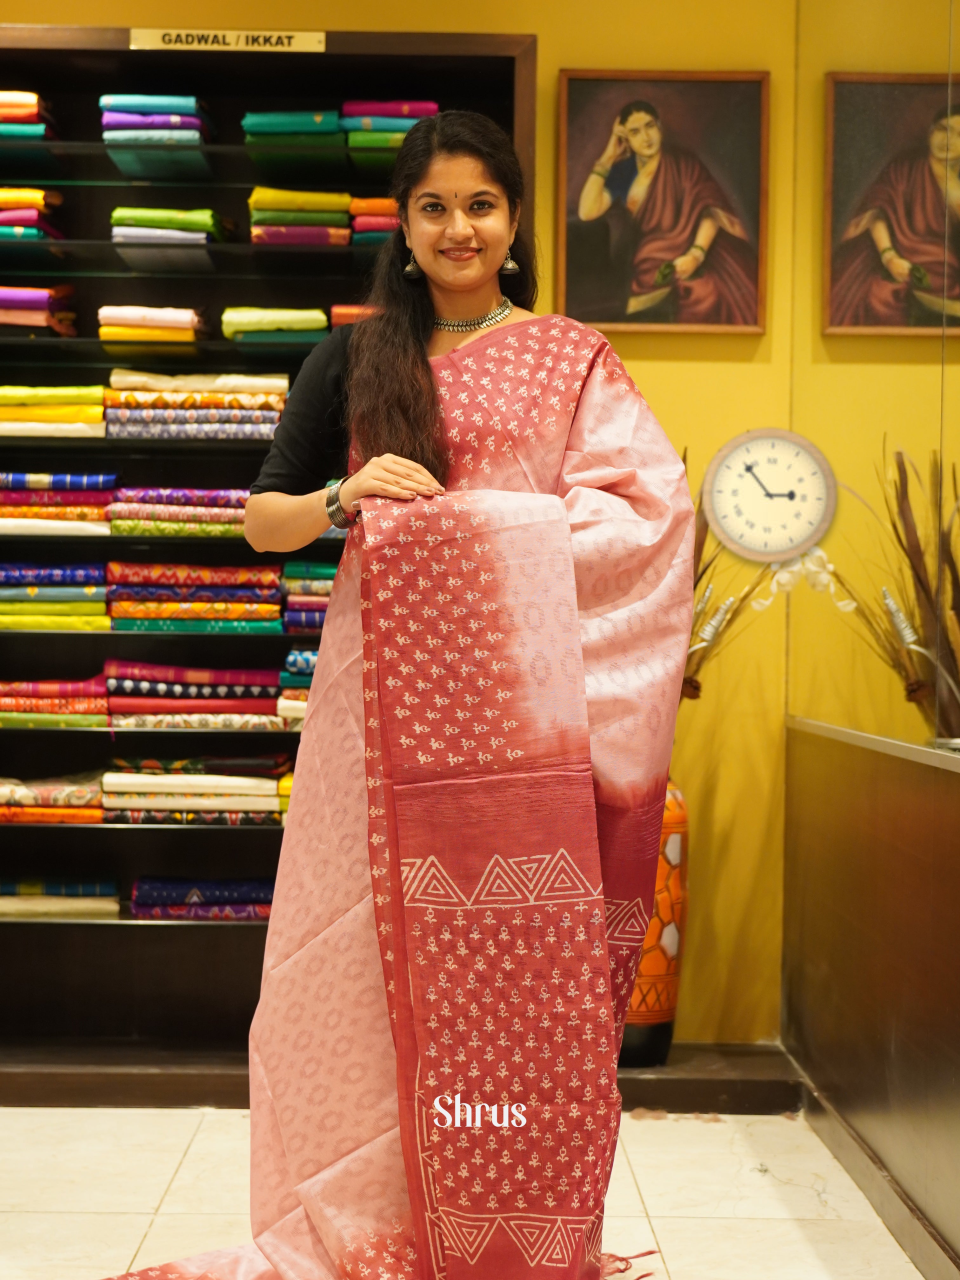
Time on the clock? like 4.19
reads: 2.53
